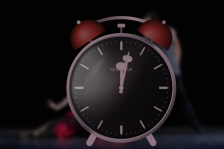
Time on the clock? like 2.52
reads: 12.02
